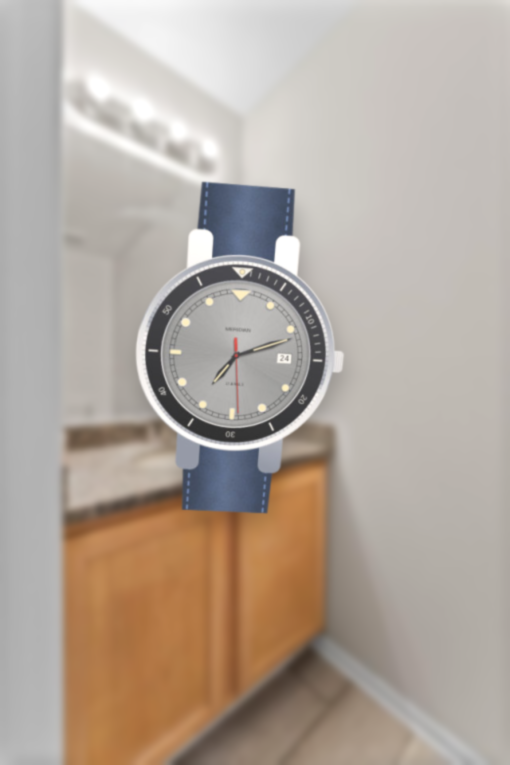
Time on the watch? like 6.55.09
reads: 7.11.29
